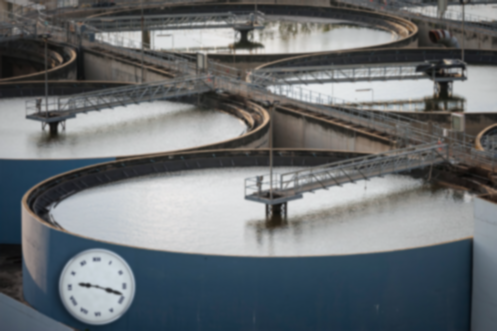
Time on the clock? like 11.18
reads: 9.18
